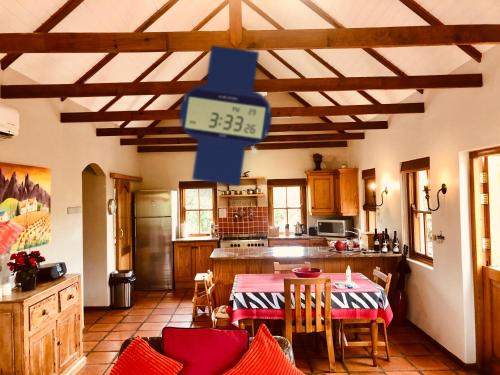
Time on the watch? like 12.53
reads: 3.33
